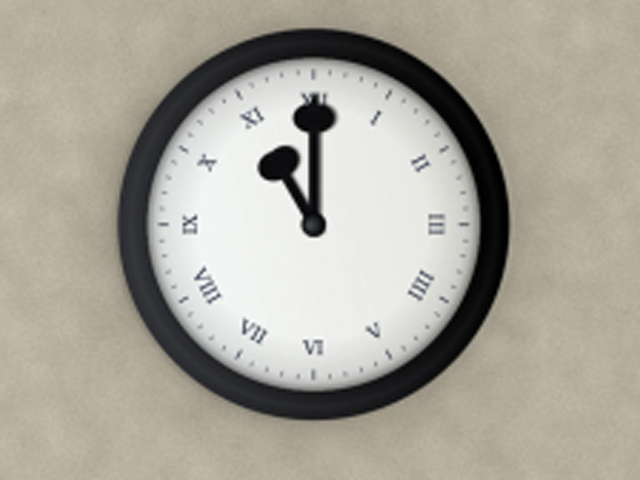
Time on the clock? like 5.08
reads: 11.00
